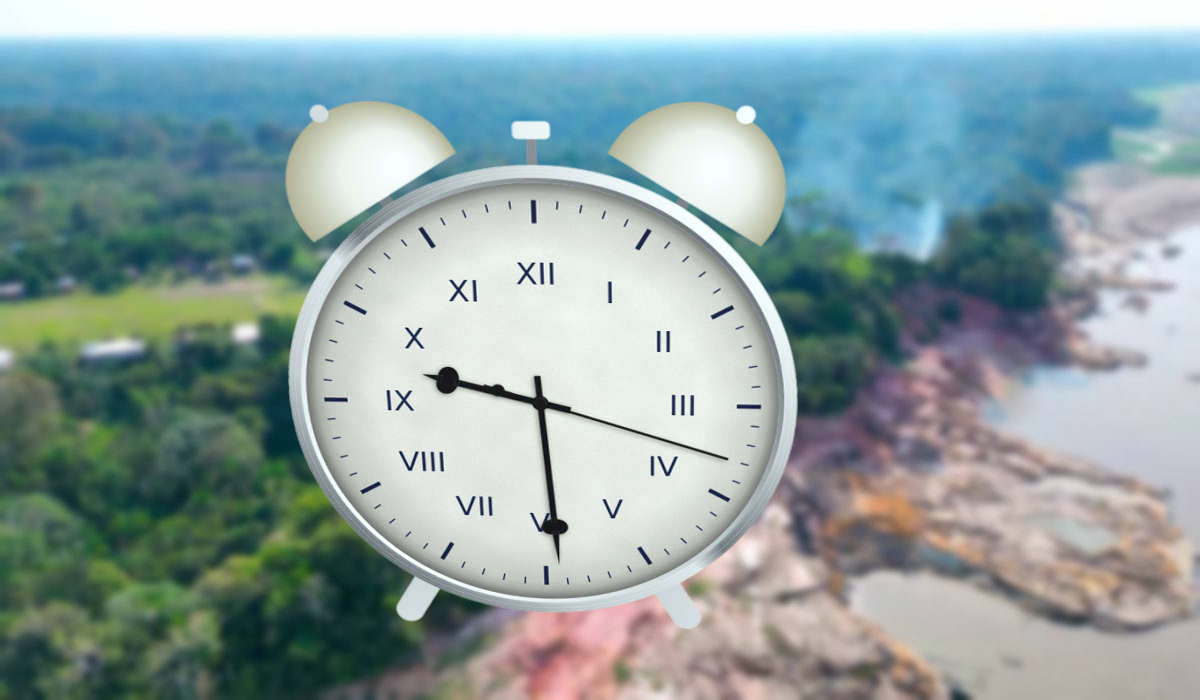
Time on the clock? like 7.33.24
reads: 9.29.18
